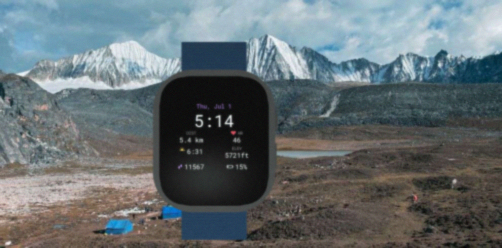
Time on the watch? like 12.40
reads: 5.14
